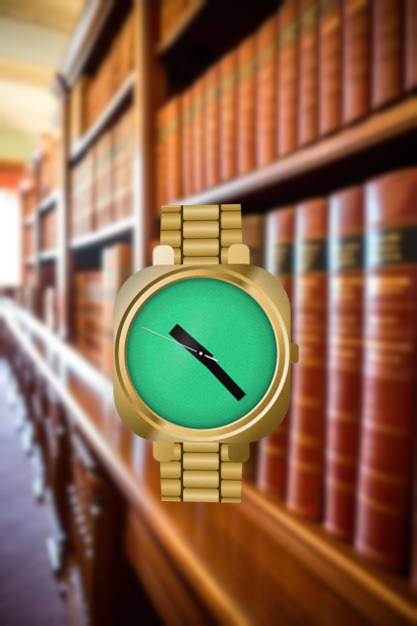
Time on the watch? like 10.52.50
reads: 10.22.49
